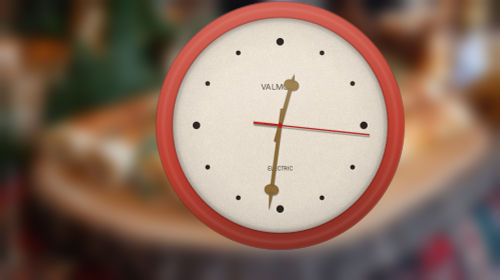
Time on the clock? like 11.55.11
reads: 12.31.16
